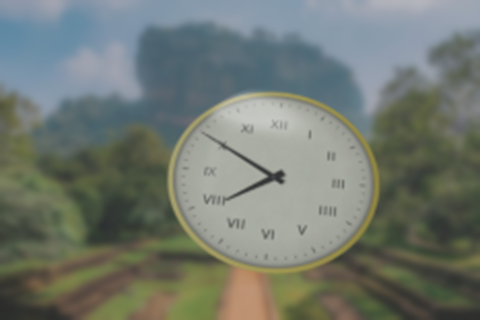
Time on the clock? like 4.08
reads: 7.50
